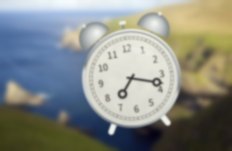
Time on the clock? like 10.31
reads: 7.18
